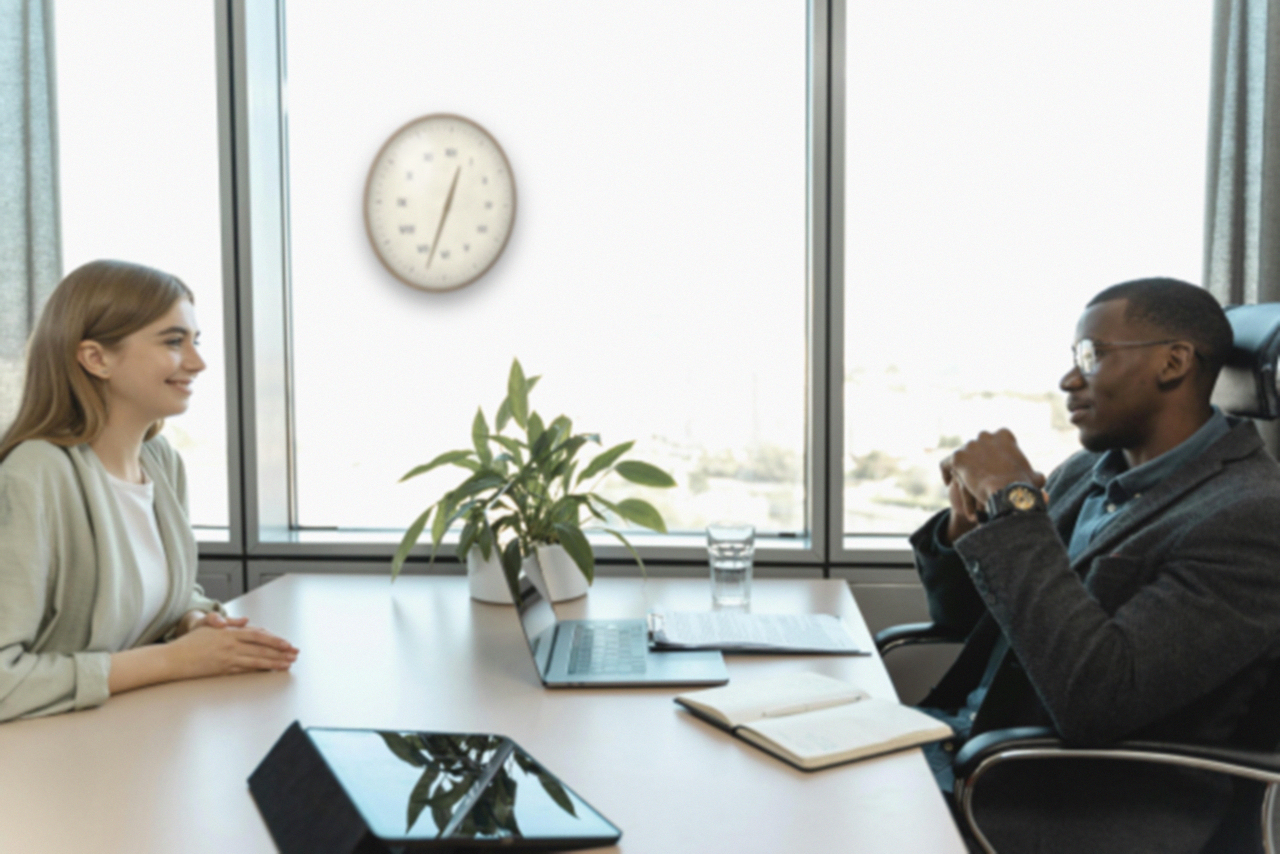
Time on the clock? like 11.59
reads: 12.33
